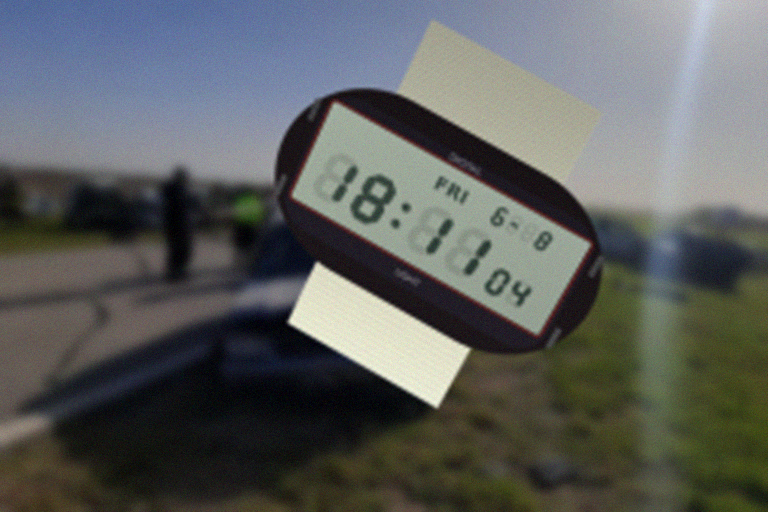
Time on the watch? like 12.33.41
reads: 18.11.04
